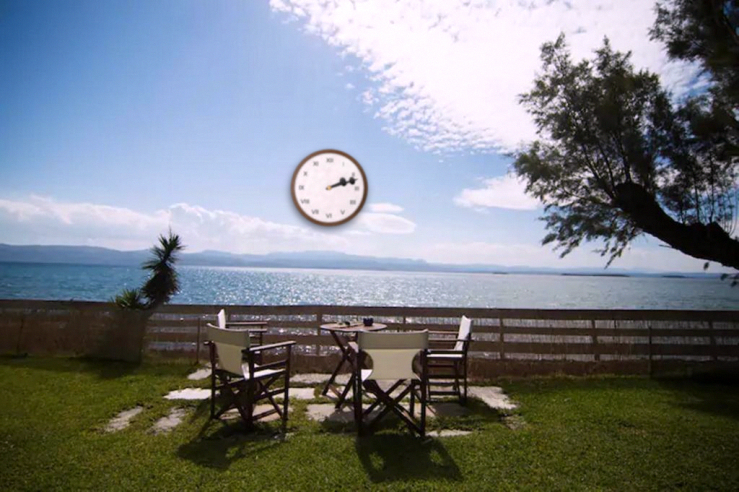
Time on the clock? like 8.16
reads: 2.12
